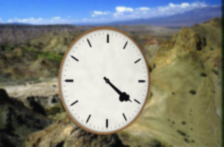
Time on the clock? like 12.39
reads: 4.21
